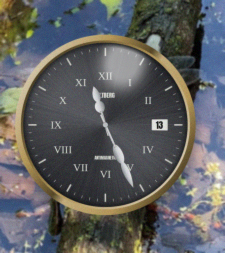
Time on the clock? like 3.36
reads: 11.26
